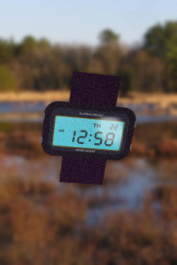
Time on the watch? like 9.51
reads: 12.58
